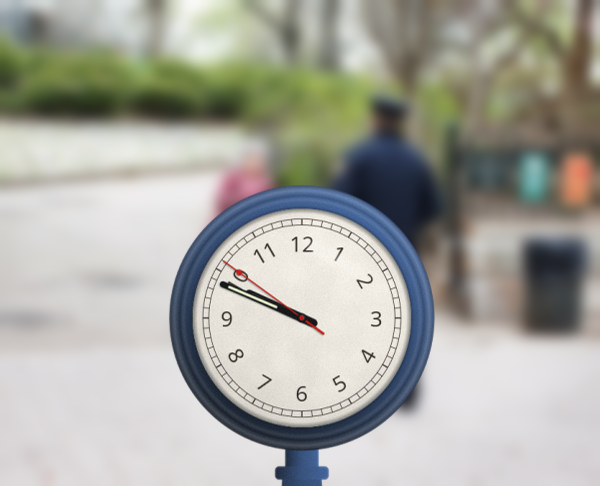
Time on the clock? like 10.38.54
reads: 9.48.51
